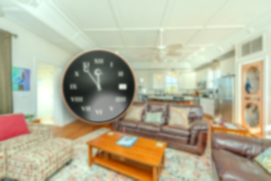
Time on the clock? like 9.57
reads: 11.54
